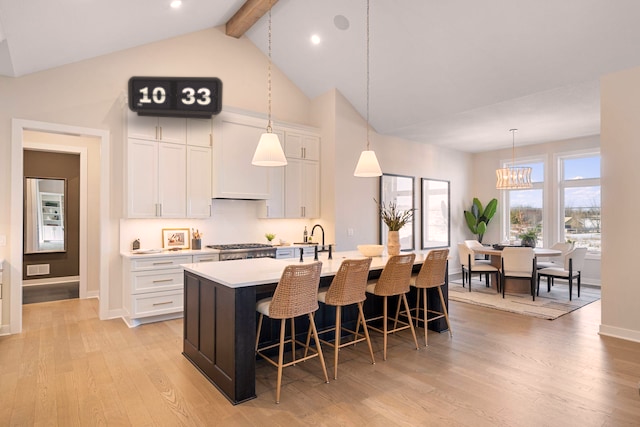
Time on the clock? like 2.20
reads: 10.33
